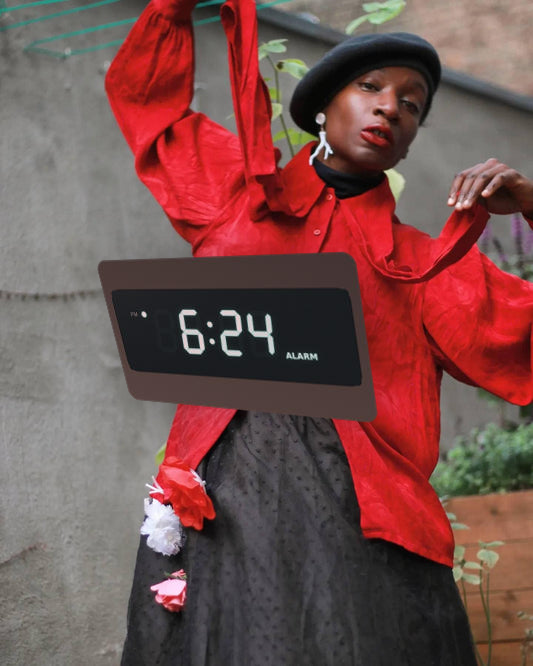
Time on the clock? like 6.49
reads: 6.24
